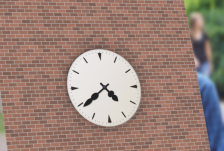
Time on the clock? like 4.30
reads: 4.39
